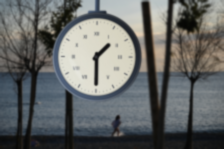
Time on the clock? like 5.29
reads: 1.30
